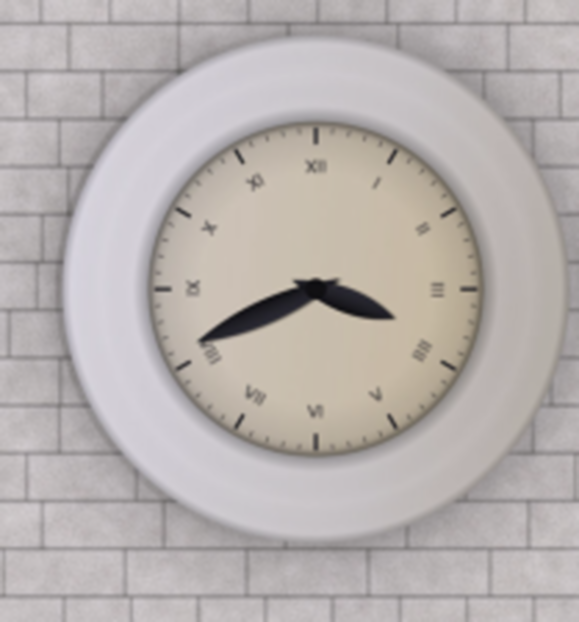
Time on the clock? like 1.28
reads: 3.41
